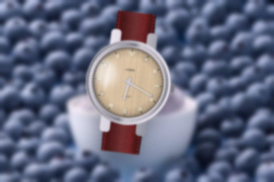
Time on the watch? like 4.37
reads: 6.19
